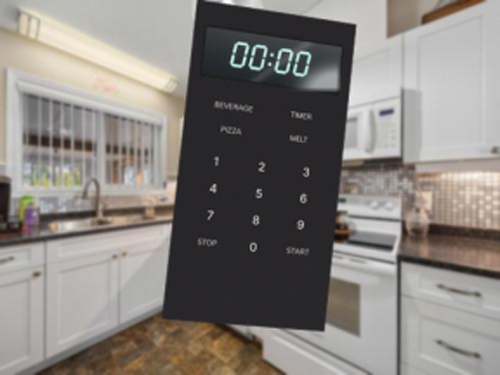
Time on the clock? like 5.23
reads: 0.00
